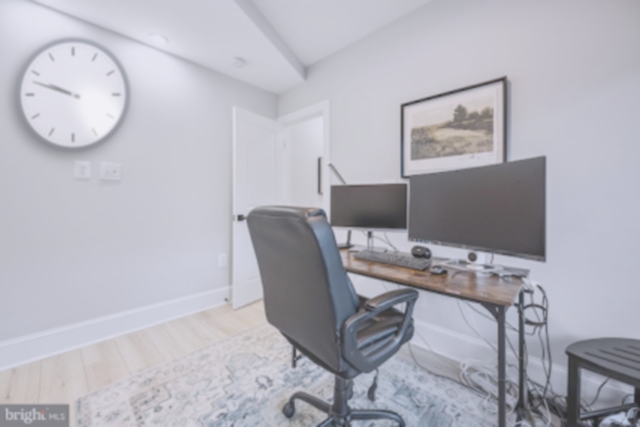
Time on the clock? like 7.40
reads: 9.48
